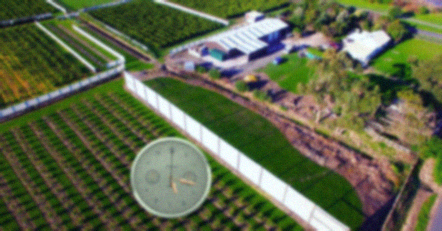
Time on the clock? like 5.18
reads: 5.17
